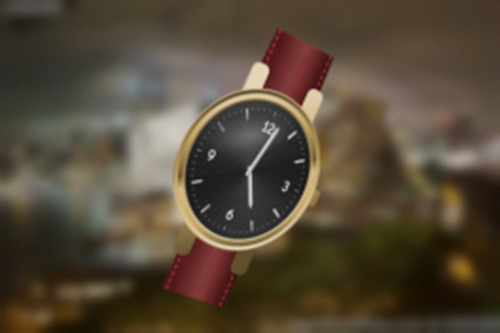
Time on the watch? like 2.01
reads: 5.02
